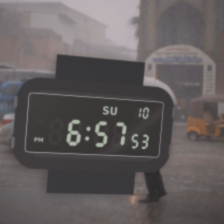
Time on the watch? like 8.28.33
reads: 6.57.53
